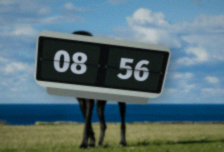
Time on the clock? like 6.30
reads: 8.56
